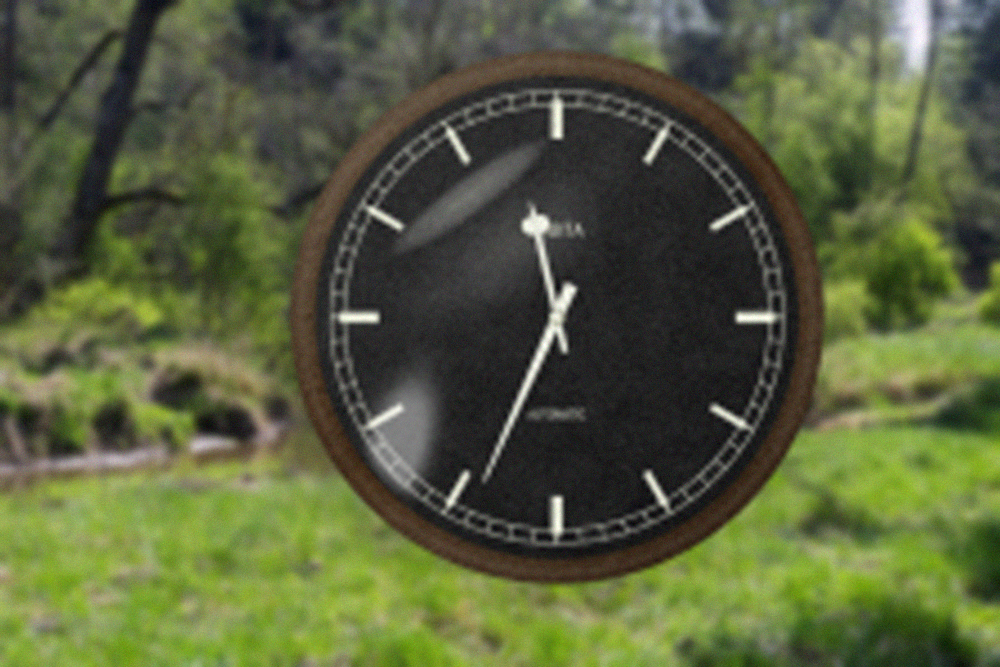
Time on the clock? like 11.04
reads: 11.34
